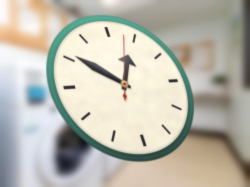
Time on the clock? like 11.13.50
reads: 12.51.03
